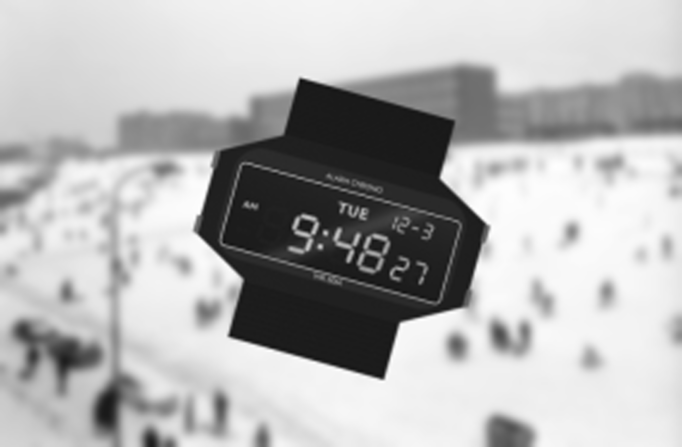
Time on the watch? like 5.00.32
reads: 9.48.27
